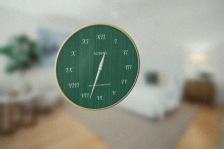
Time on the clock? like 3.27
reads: 12.33
